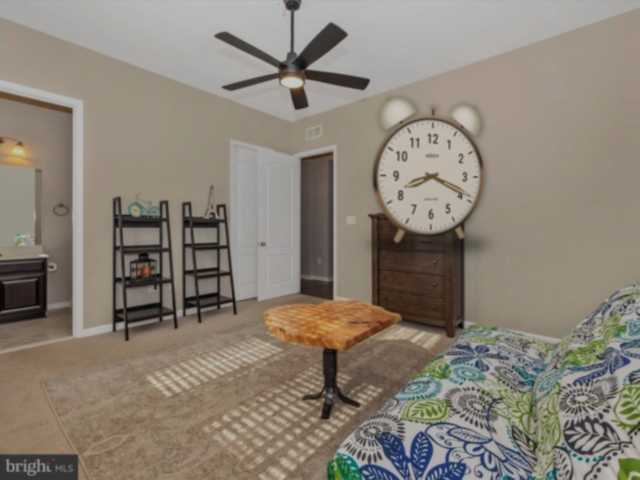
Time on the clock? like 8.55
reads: 8.19
